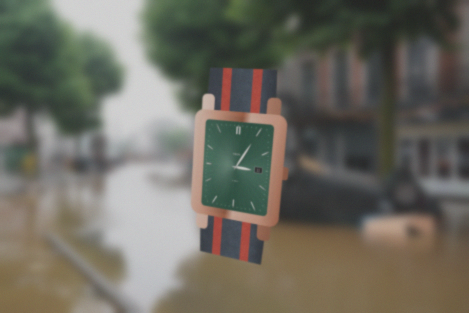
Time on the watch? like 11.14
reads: 3.05
